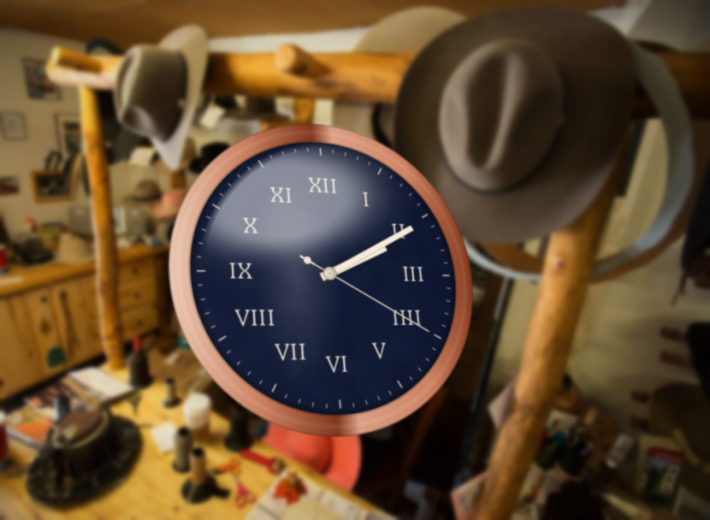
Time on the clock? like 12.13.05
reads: 2.10.20
